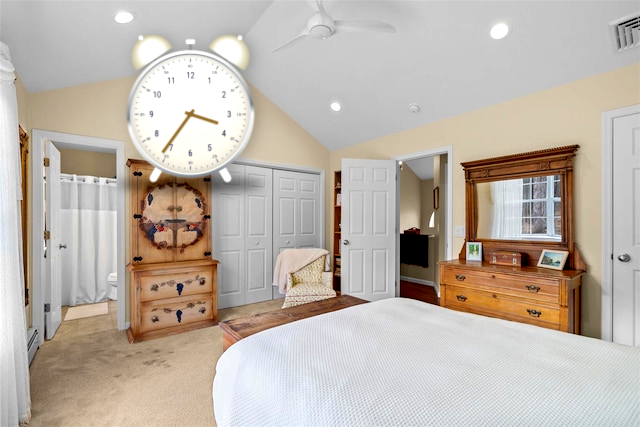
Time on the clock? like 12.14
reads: 3.36
